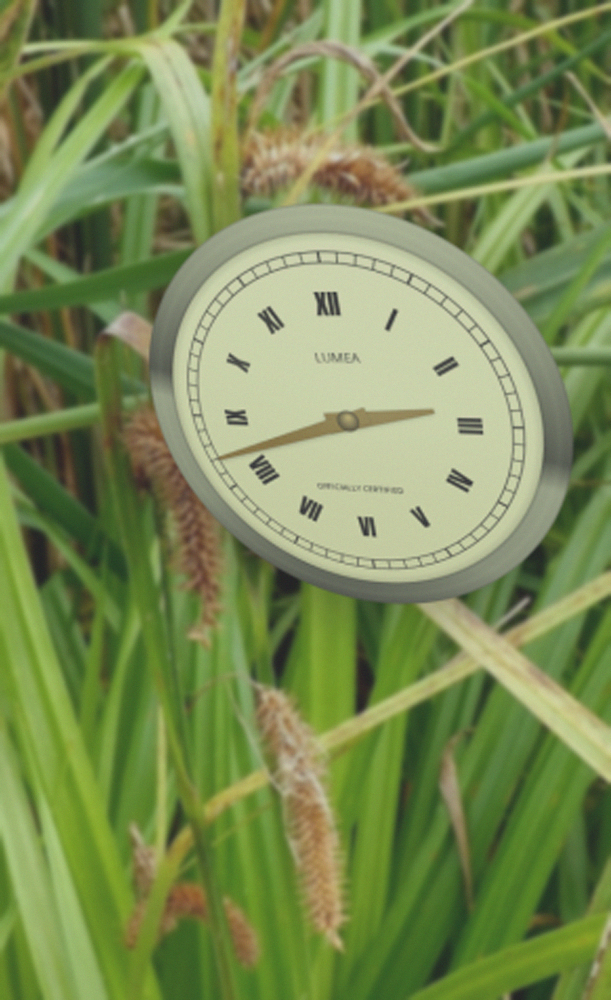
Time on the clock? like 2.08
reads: 2.42
